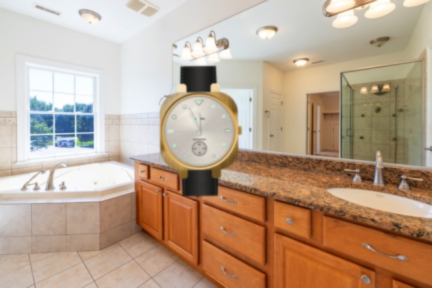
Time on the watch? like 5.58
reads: 11.56
